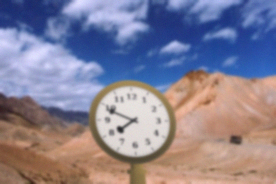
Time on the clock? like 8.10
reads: 7.49
